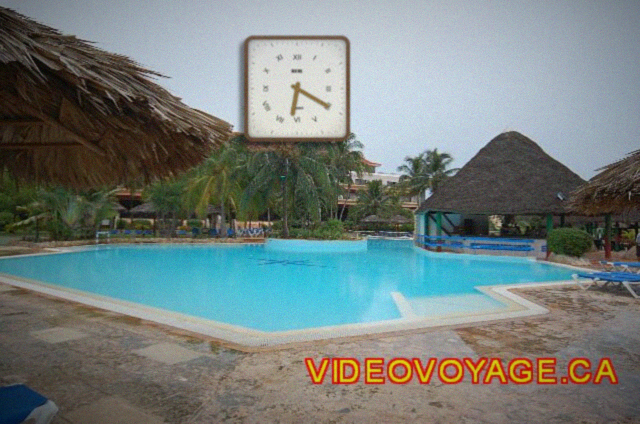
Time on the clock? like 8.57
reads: 6.20
